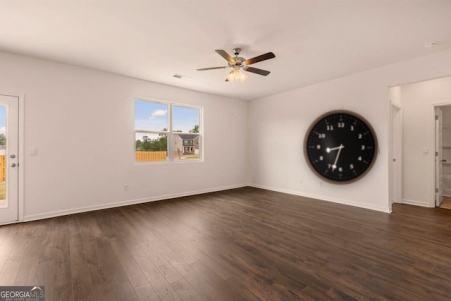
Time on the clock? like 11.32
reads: 8.33
